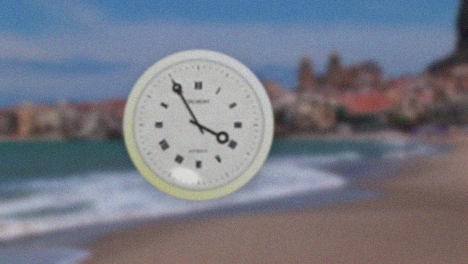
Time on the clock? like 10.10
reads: 3.55
